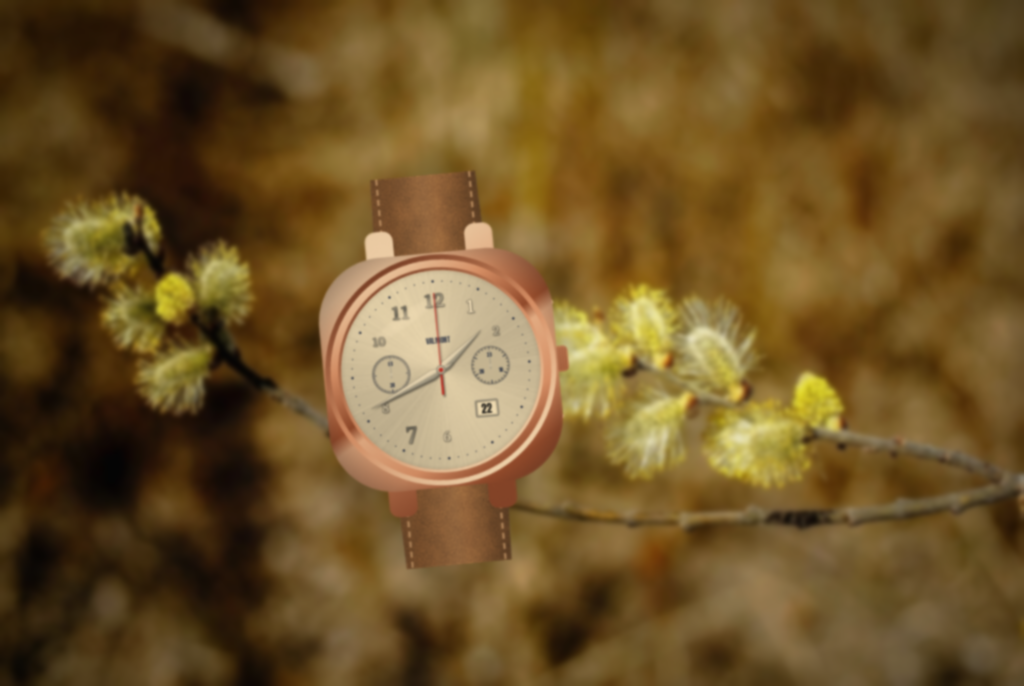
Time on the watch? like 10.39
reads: 1.41
